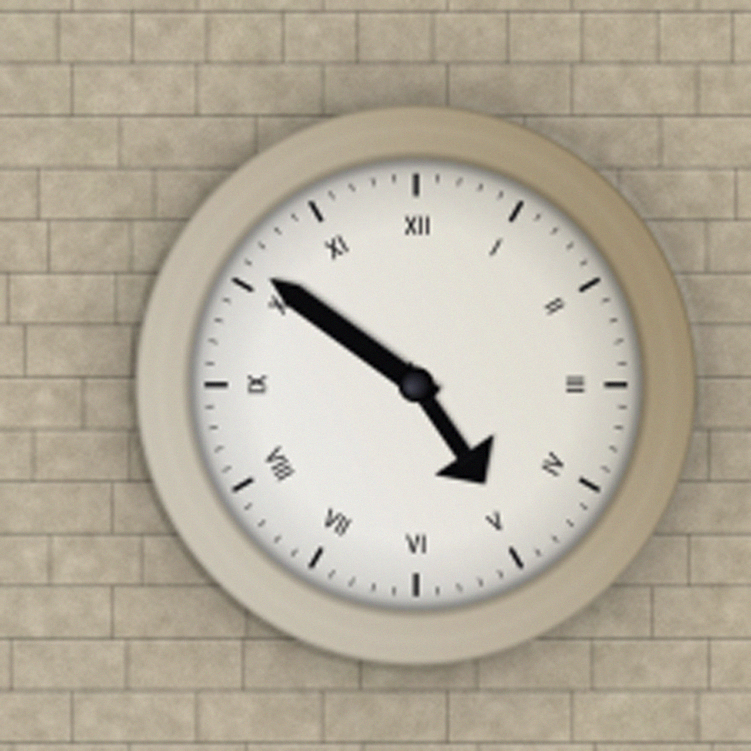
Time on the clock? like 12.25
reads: 4.51
